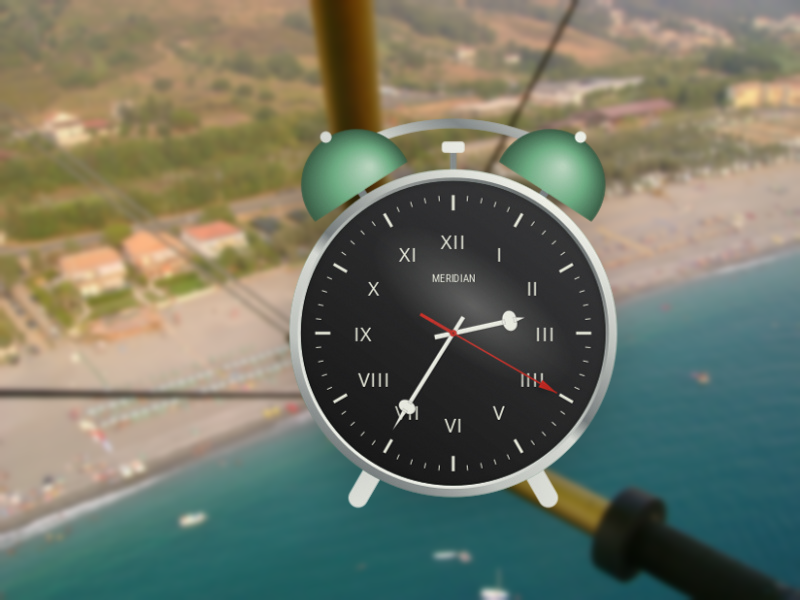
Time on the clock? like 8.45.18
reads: 2.35.20
